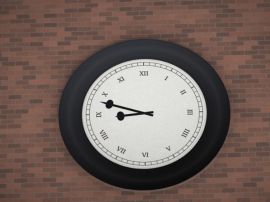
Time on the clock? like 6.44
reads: 8.48
